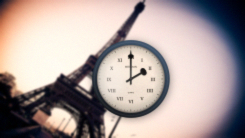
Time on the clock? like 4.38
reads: 2.00
